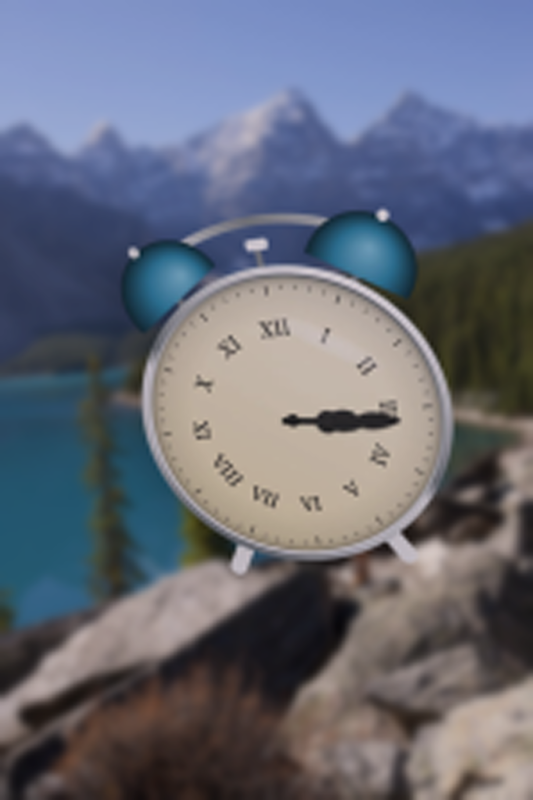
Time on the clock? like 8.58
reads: 3.16
